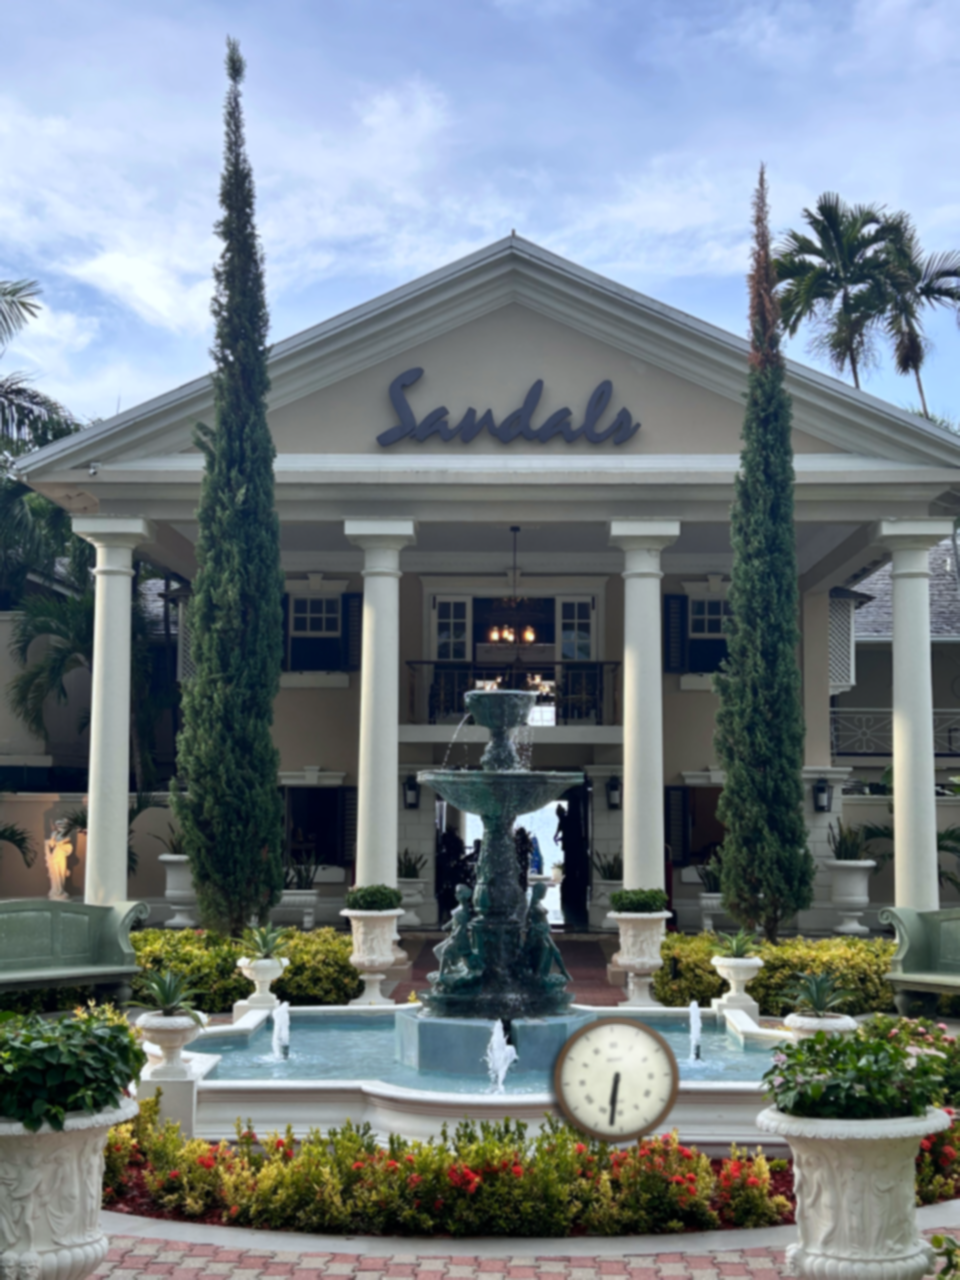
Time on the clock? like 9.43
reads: 6.32
